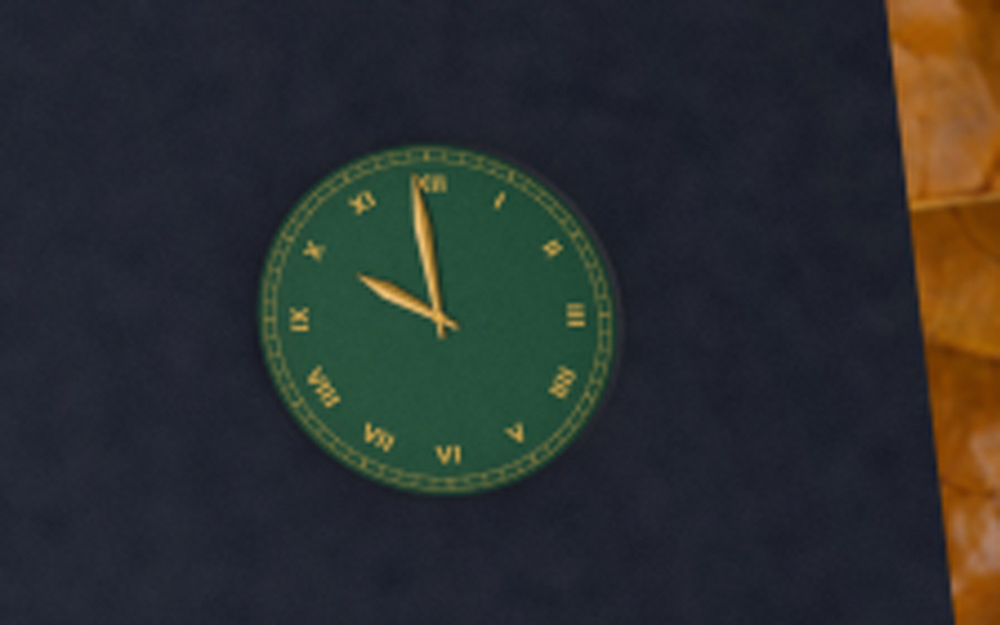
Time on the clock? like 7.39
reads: 9.59
